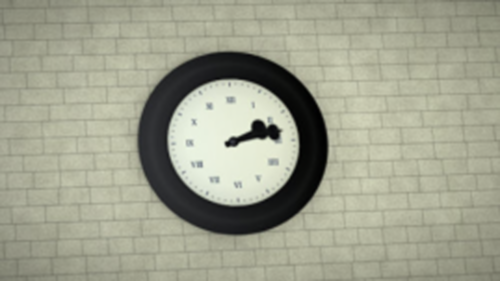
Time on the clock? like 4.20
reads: 2.13
